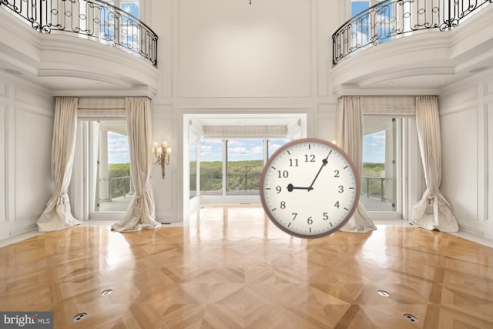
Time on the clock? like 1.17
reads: 9.05
